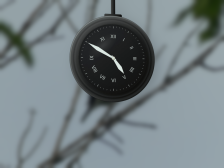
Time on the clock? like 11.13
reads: 4.50
